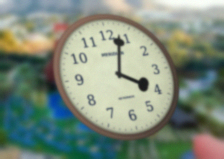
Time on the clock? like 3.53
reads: 4.03
